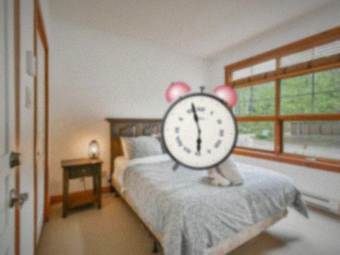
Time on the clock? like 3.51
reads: 5.57
